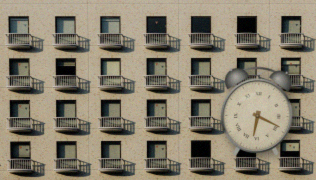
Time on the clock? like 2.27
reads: 6.19
